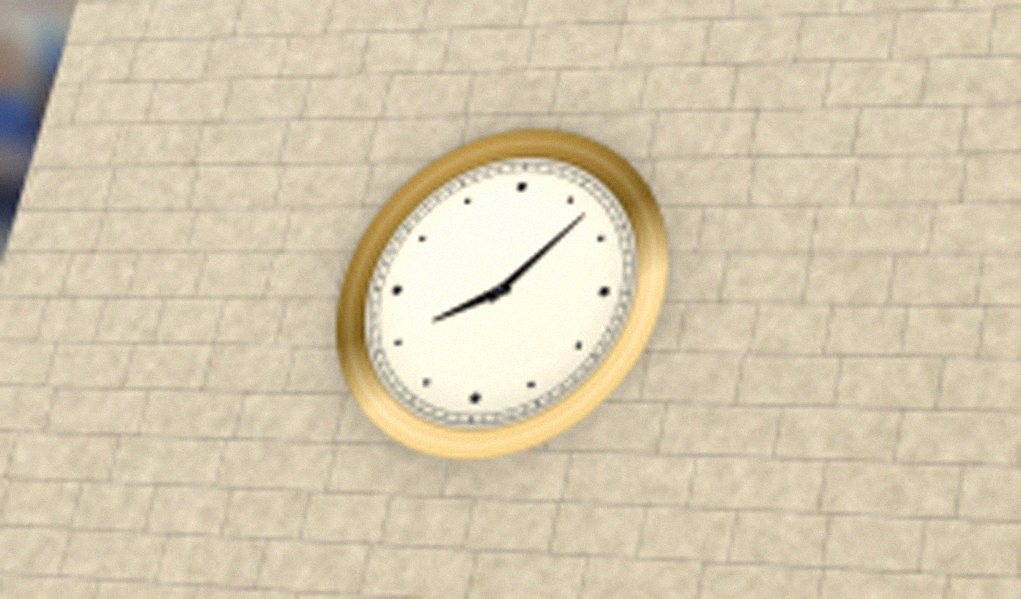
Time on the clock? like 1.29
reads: 8.07
